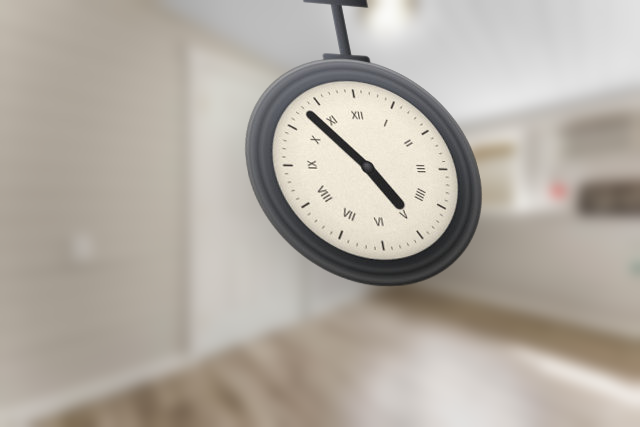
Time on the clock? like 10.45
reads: 4.53
